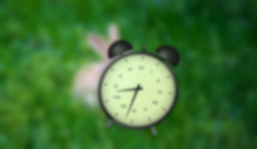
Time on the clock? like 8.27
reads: 8.32
